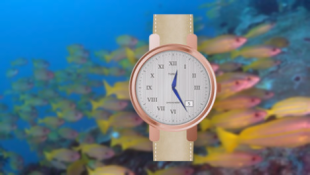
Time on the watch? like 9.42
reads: 12.25
